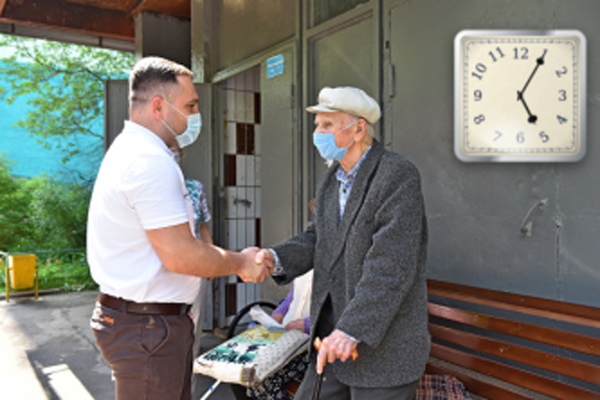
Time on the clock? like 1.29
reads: 5.05
